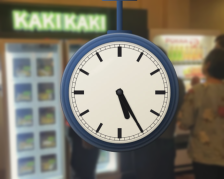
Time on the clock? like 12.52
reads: 5.25
